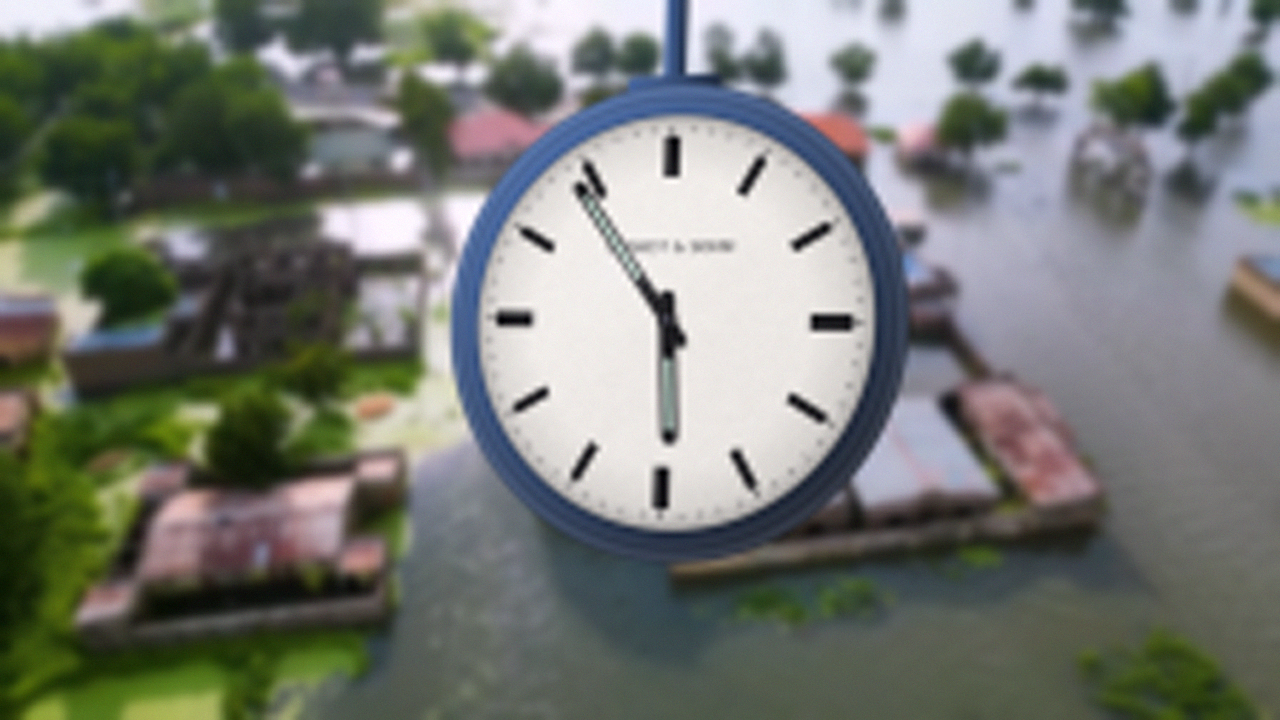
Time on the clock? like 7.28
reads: 5.54
